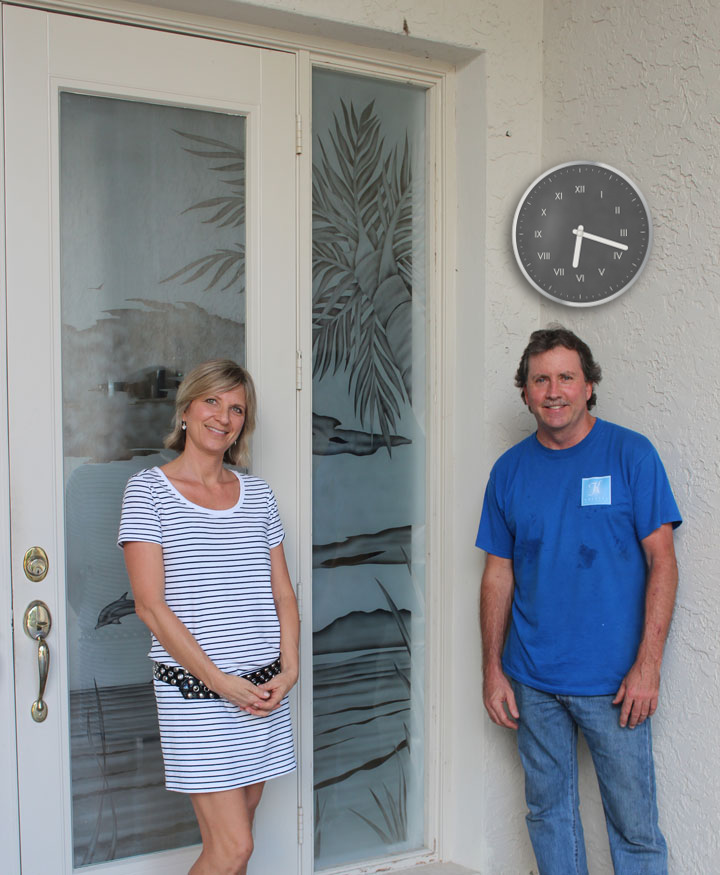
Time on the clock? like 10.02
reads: 6.18
